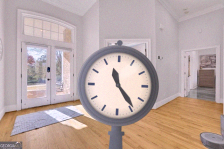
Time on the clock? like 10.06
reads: 11.24
